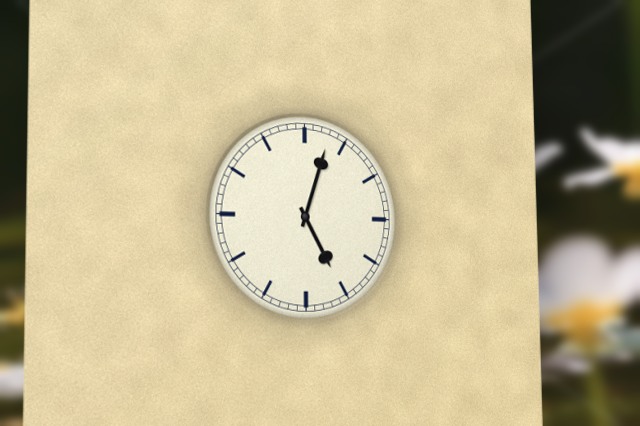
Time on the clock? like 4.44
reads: 5.03
